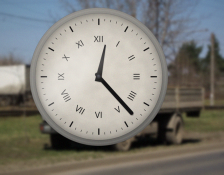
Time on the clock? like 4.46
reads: 12.23
